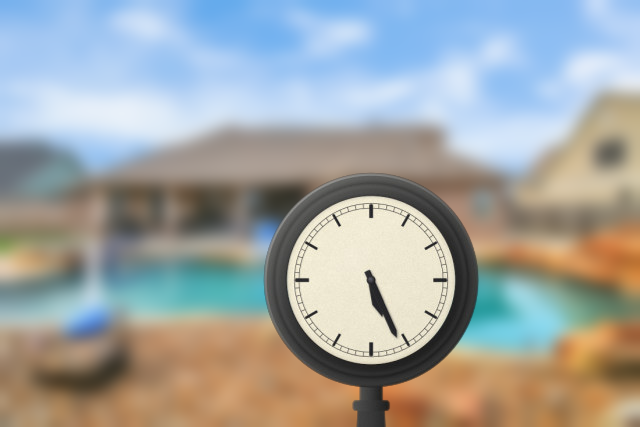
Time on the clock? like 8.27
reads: 5.26
